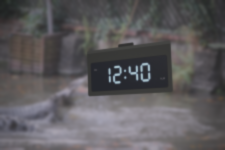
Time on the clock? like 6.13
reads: 12.40
